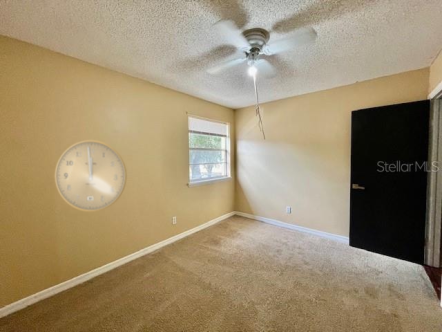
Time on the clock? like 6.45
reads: 11.59
